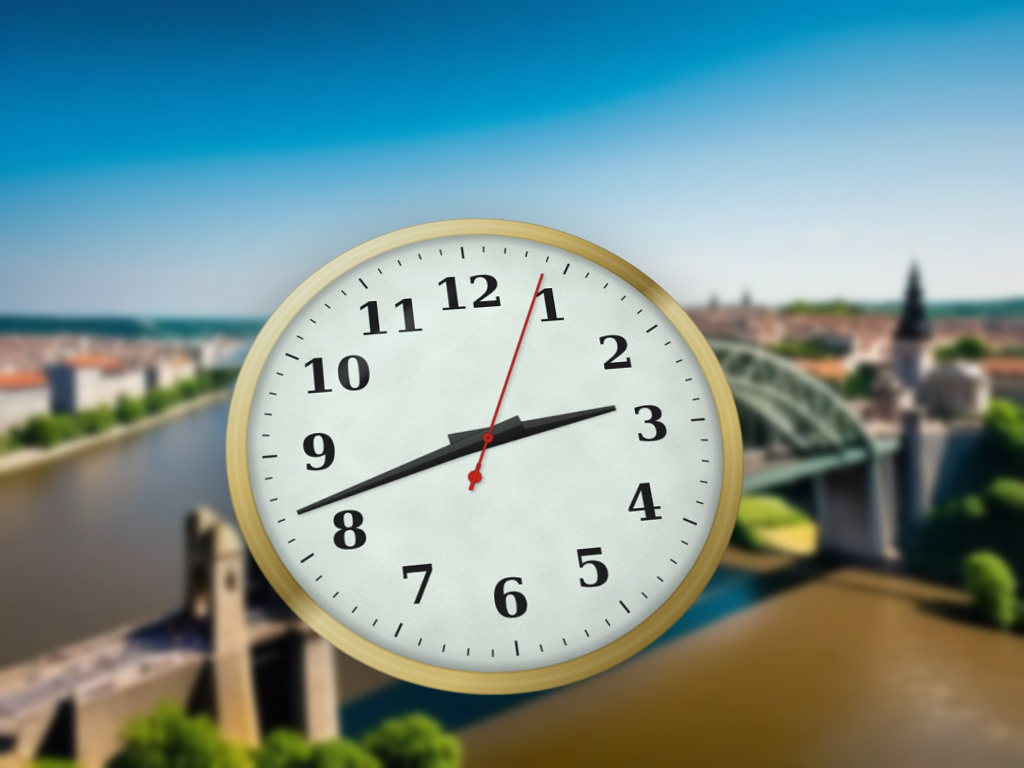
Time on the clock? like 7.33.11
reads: 2.42.04
